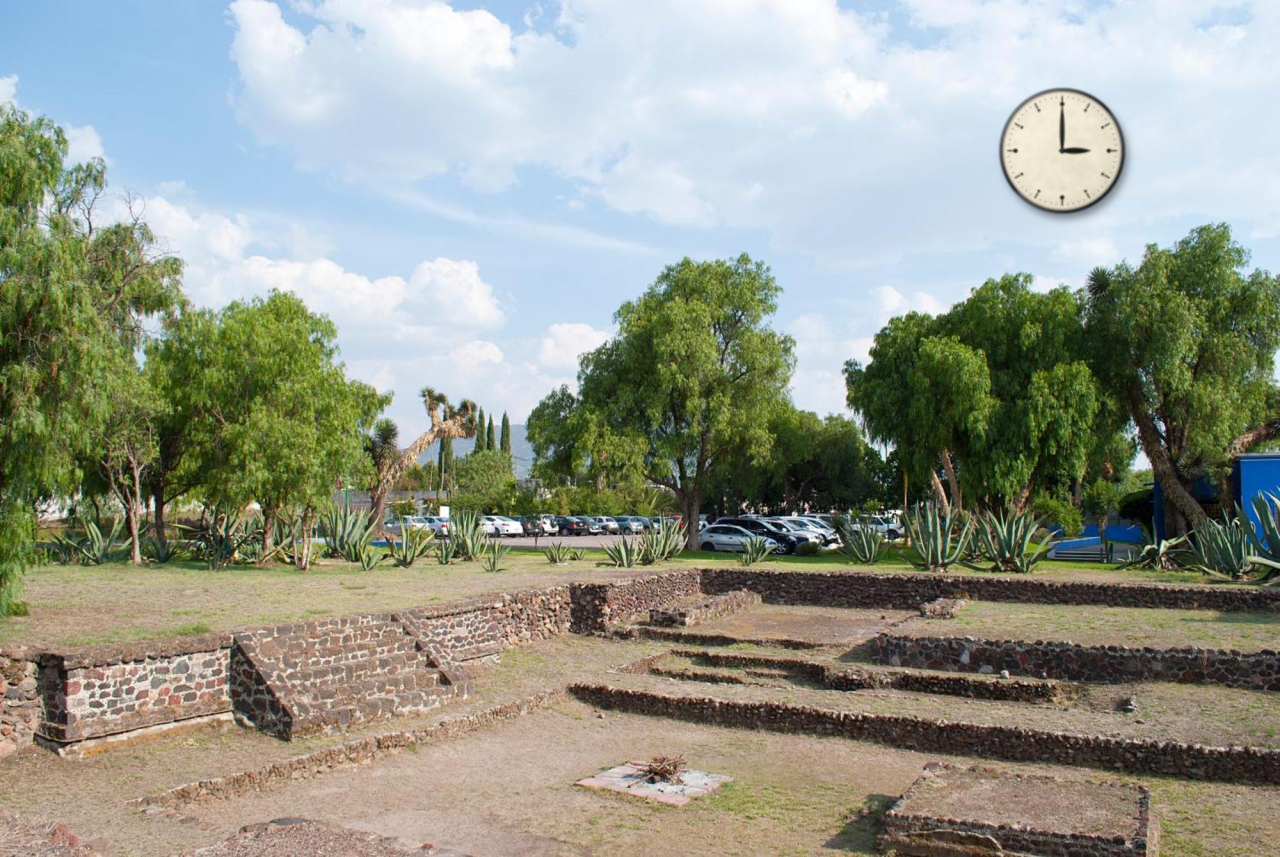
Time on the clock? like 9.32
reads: 3.00
